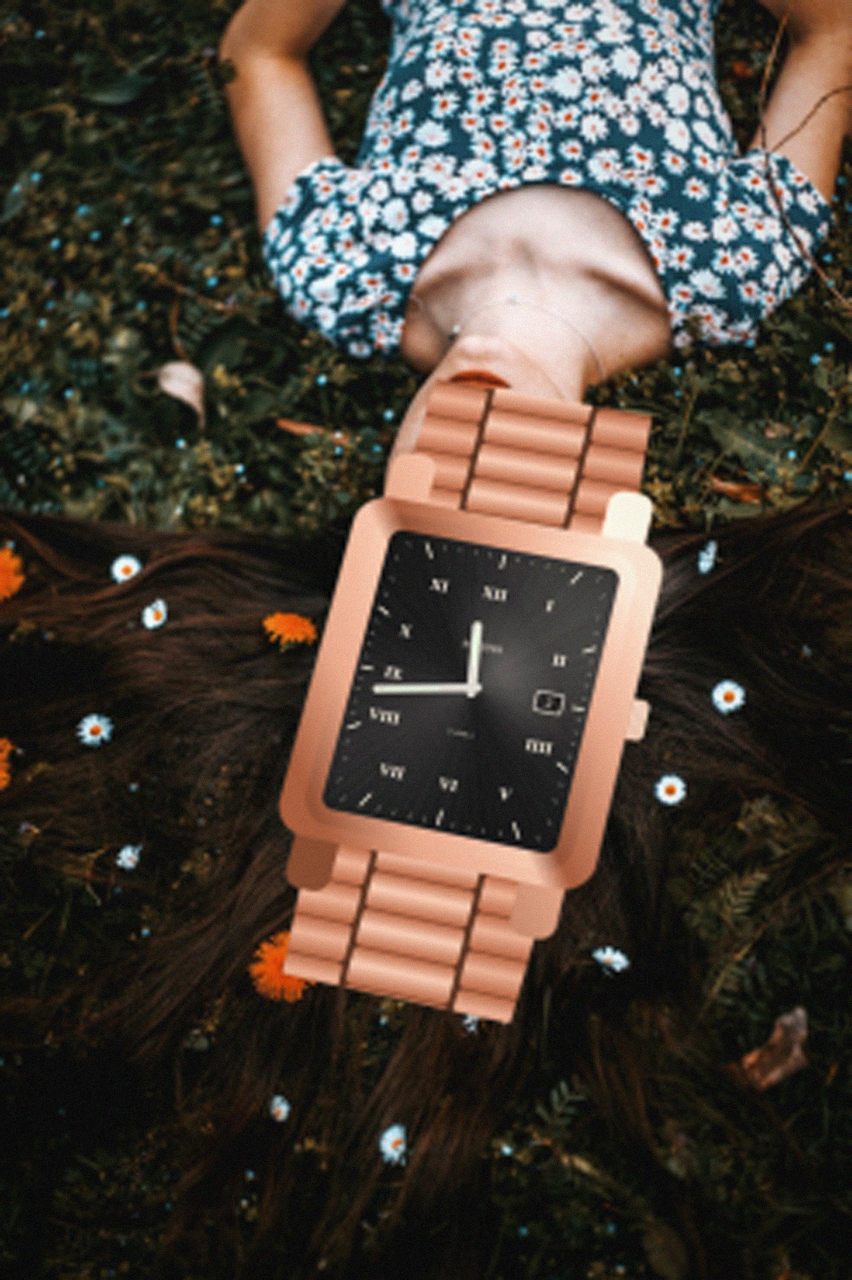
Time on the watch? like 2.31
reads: 11.43
